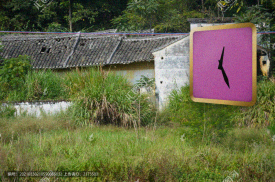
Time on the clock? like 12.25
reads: 12.26
